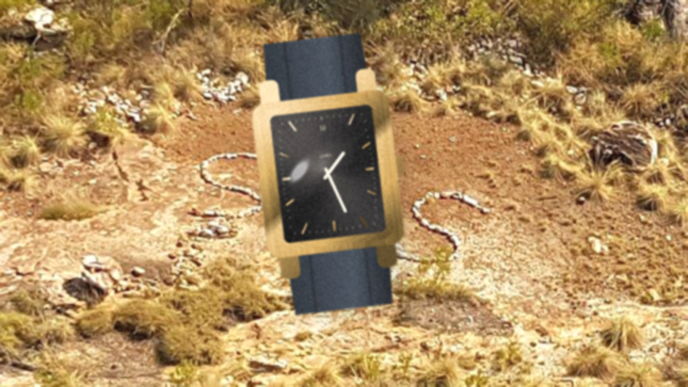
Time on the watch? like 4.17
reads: 1.27
